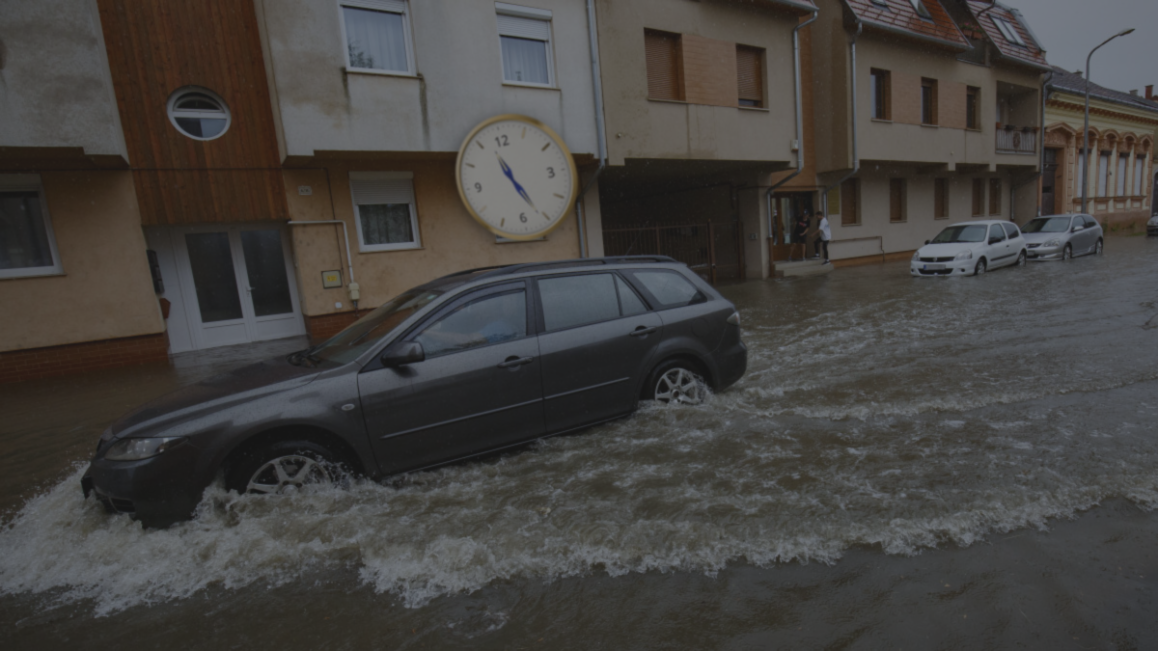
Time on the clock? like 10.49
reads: 11.26
